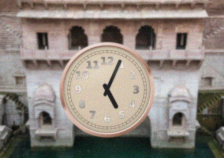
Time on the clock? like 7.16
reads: 5.04
